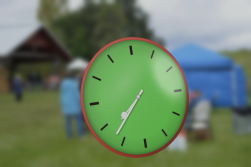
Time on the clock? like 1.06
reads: 7.37
